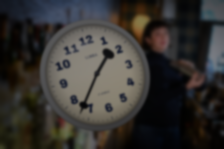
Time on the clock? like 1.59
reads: 1.37
